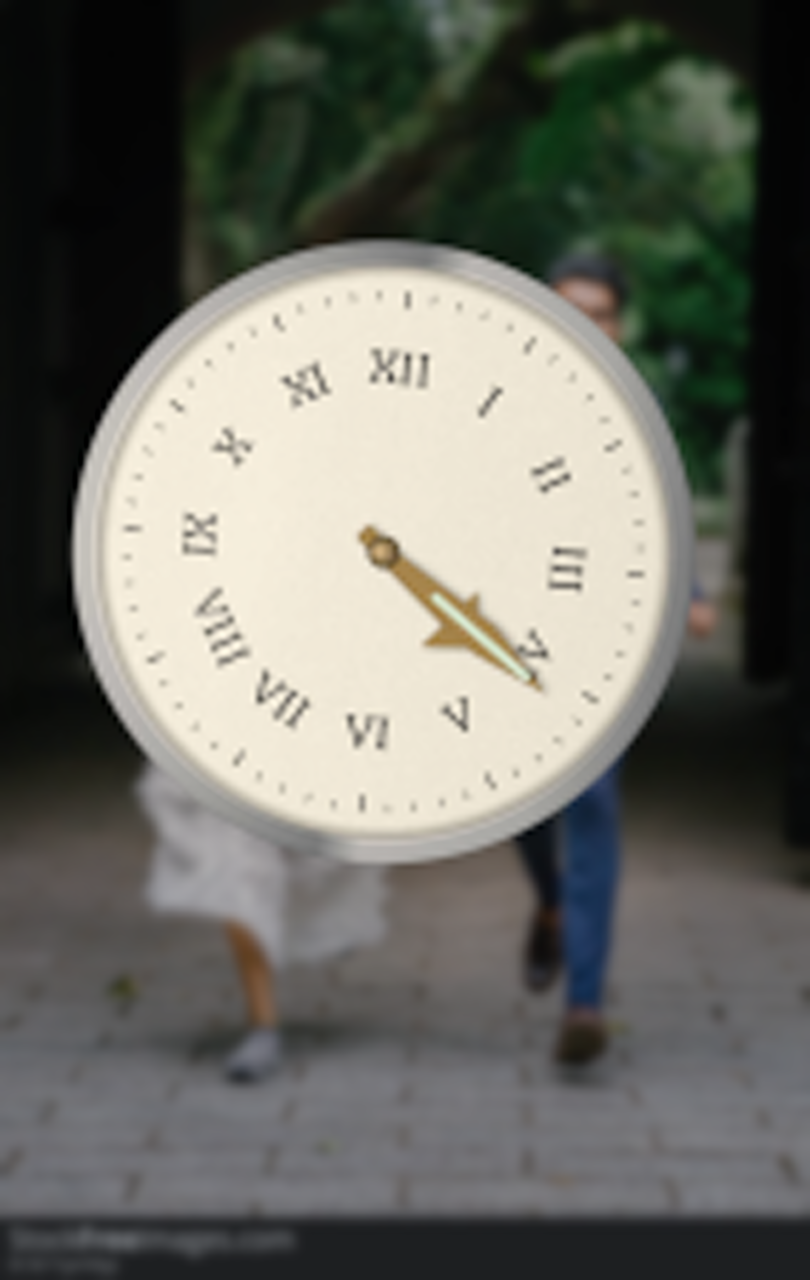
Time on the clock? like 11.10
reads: 4.21
